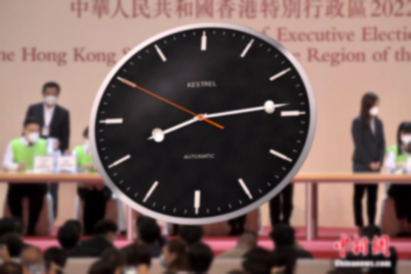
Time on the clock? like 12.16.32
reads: 8.13.50
